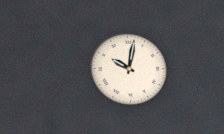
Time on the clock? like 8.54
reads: 10.02
